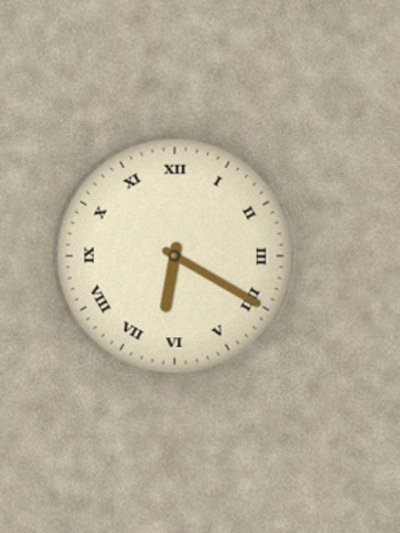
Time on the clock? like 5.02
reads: 6.20
